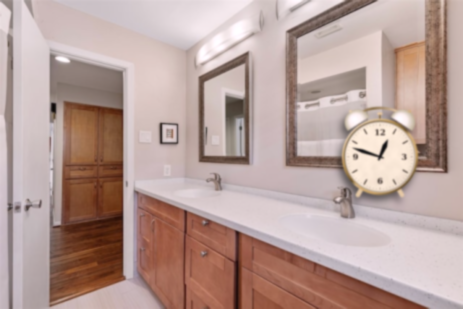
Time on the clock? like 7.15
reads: 12.48
